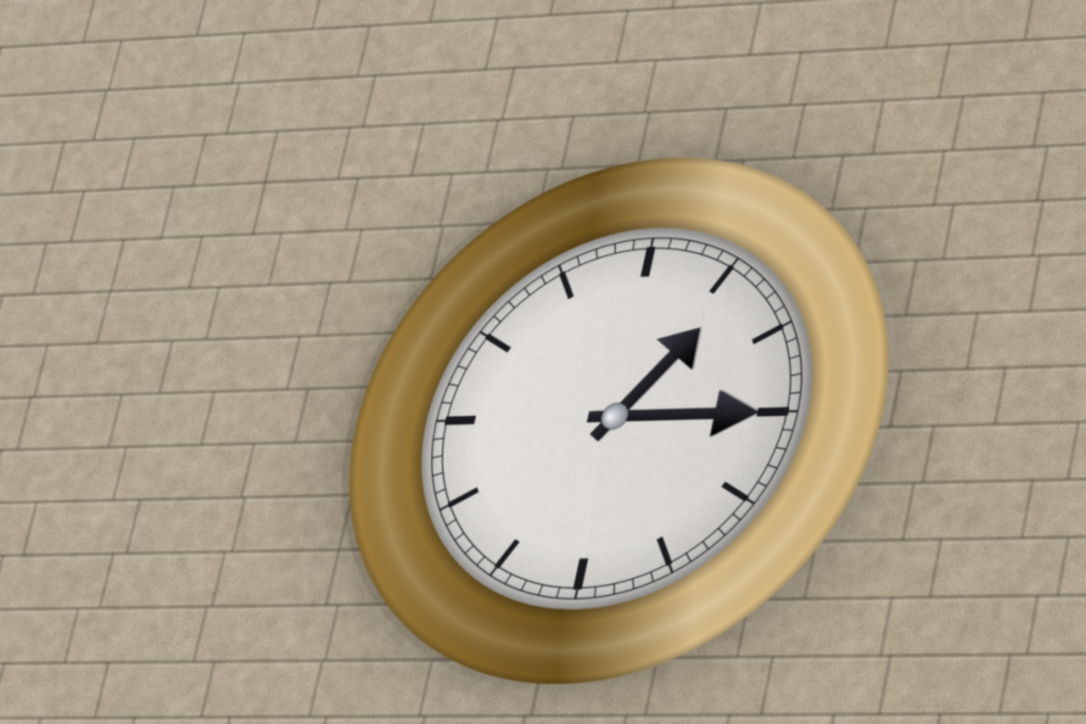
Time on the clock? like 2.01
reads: 1.15
